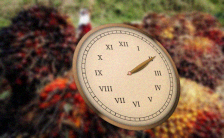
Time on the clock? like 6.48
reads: 2.10
